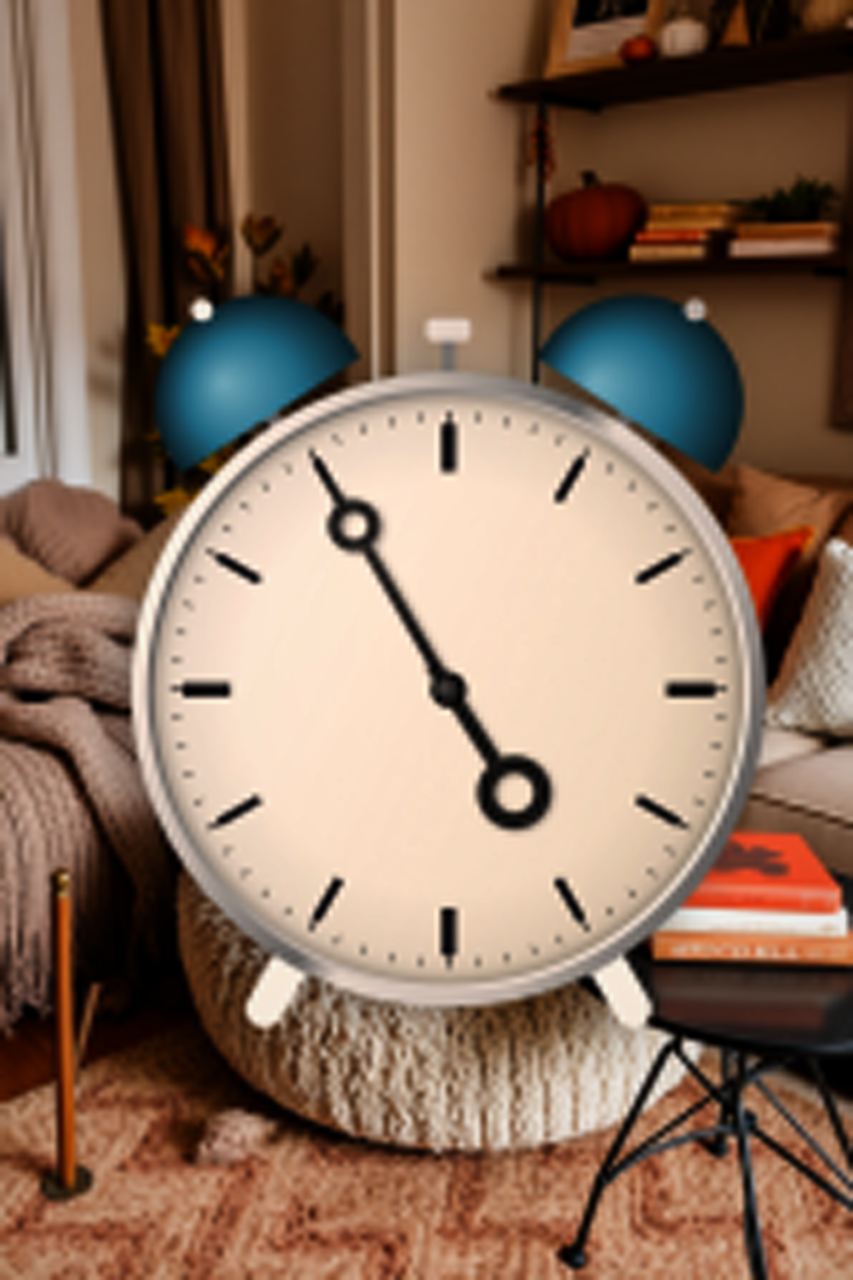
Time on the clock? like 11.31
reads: 4.55
